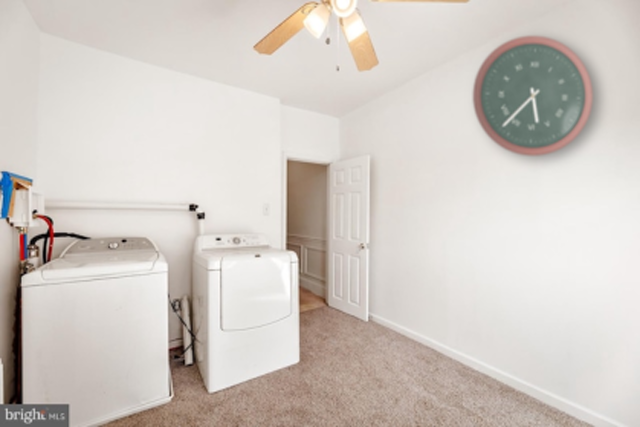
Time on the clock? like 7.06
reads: 5.37
